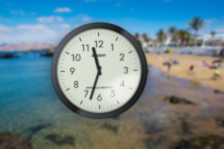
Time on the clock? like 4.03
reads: 11.33
